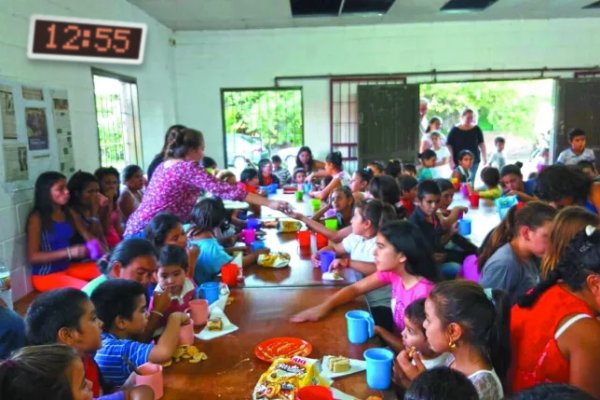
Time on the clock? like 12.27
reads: 12.55
